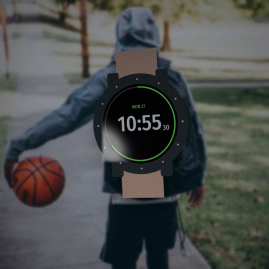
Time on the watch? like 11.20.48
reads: 10.55.30
